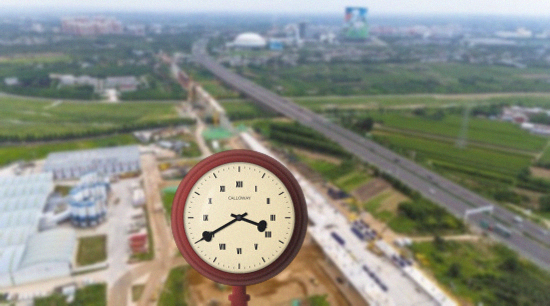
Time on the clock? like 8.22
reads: 3.40
